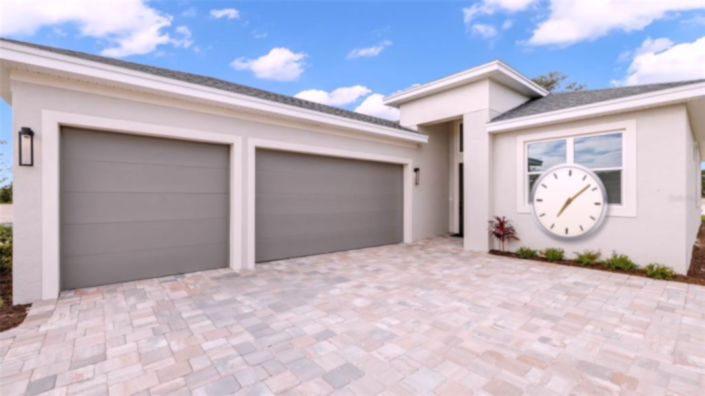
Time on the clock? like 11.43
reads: 7.08
